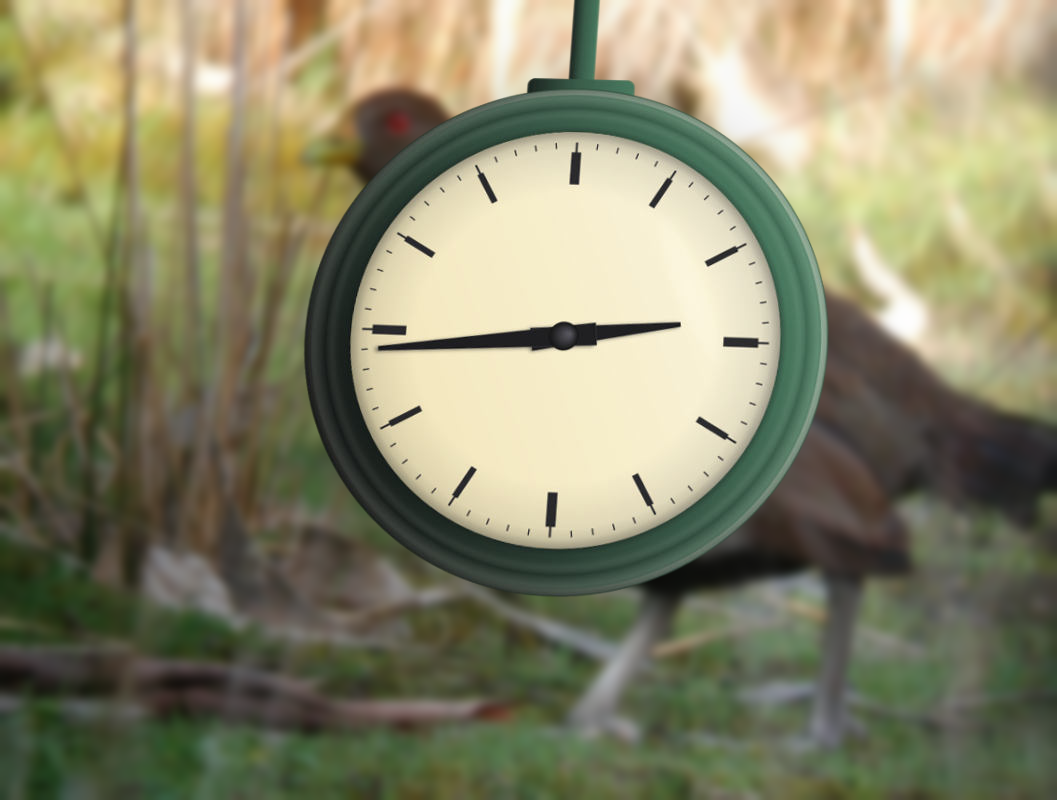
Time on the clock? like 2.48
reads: 2.44
